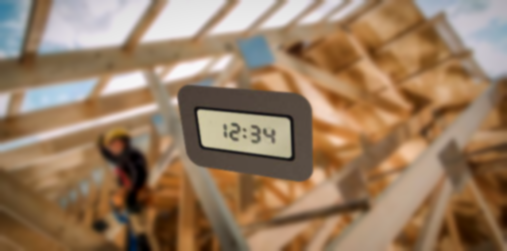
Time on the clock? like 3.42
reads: 12.34
